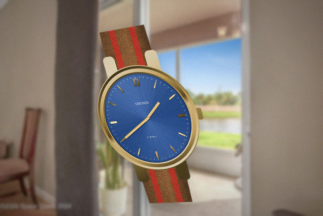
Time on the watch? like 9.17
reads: 1.40
